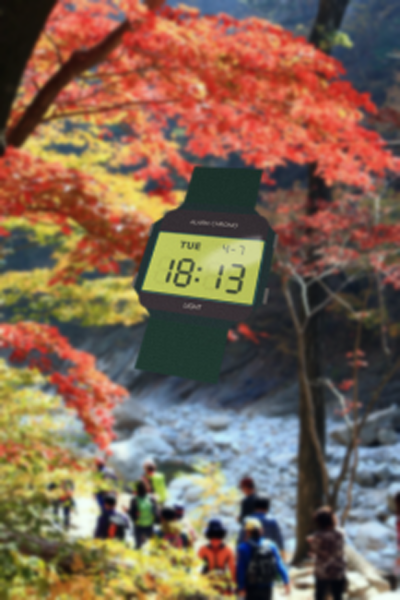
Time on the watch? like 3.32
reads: 18.13
